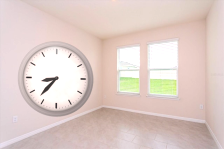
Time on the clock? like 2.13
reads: 8.37
